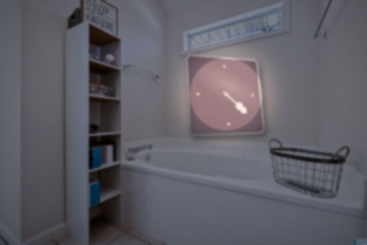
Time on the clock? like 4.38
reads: 4.22
